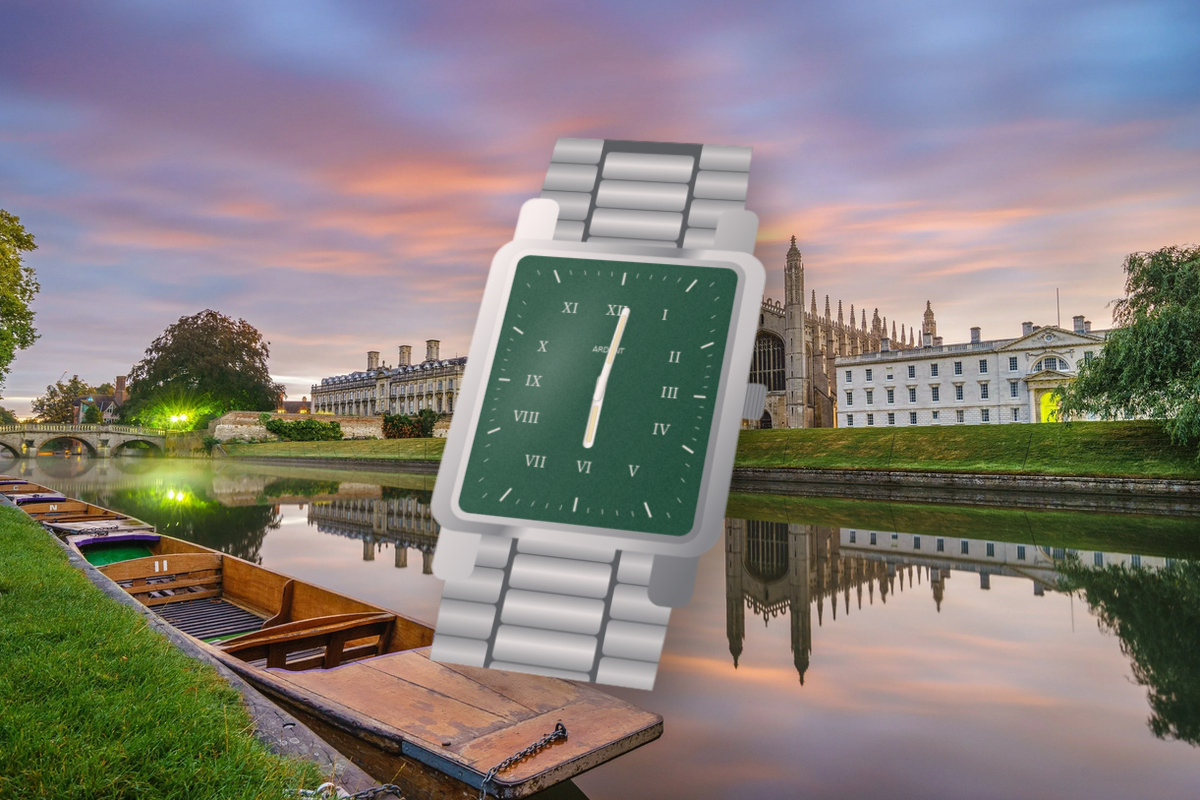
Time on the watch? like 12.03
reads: 6.01
